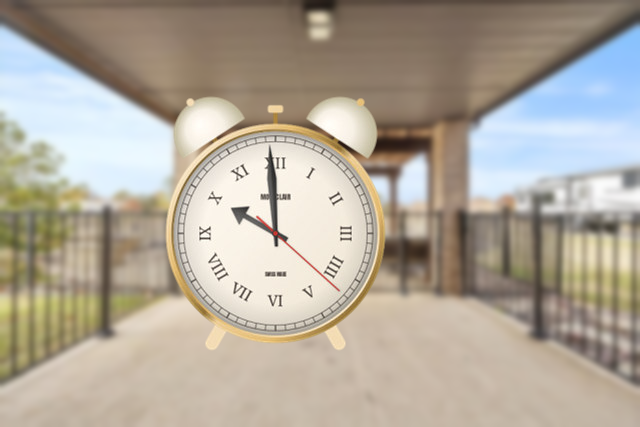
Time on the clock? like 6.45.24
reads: 9.59.22
